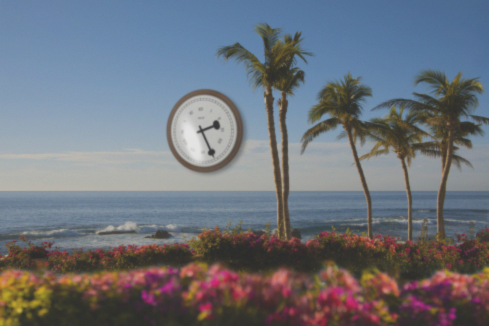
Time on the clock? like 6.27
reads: 2.26
